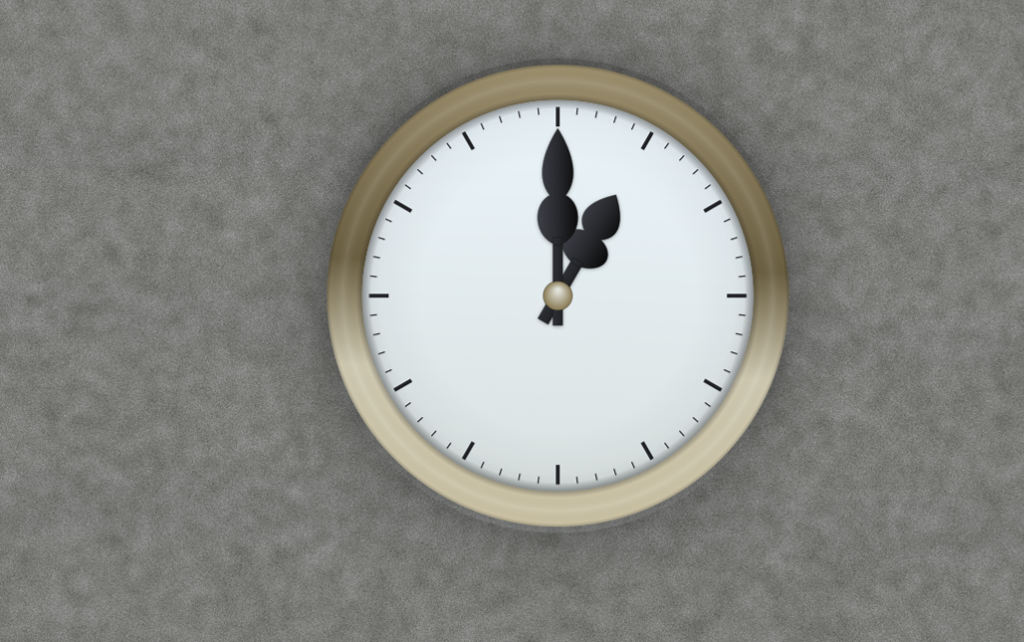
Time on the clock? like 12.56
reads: 1.00
